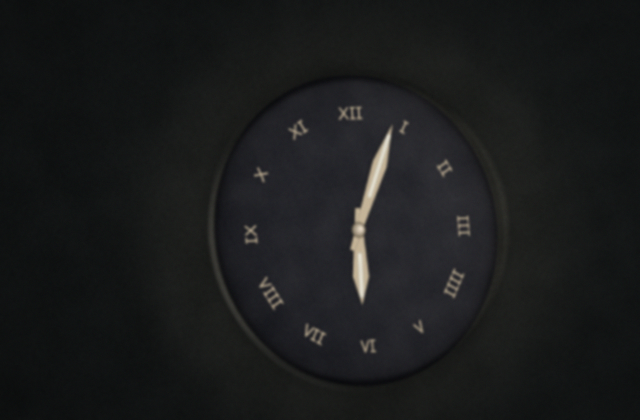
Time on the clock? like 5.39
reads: 6.04
